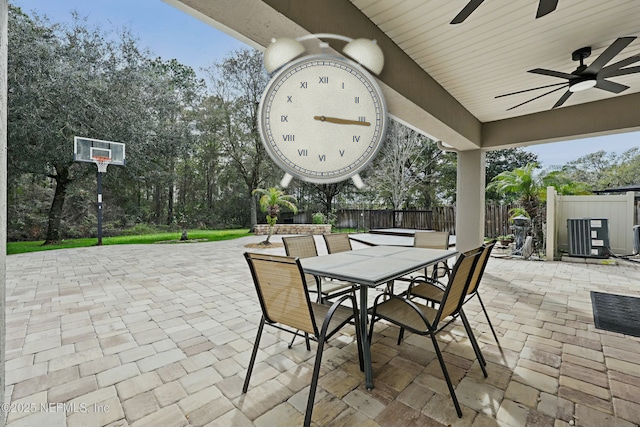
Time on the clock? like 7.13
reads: 3.16
